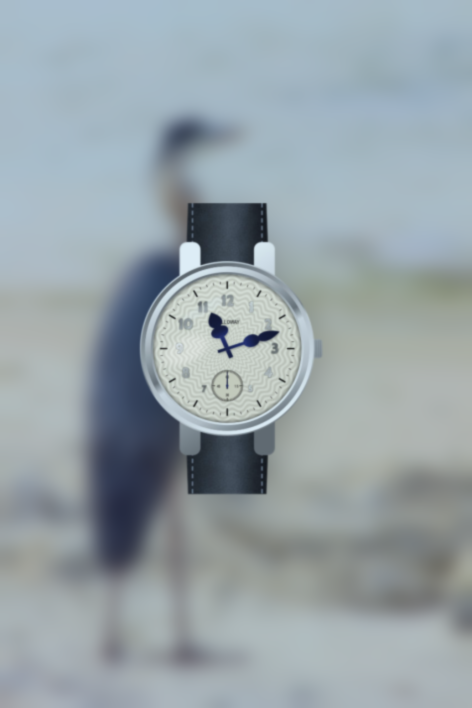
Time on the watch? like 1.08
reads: 11.12
